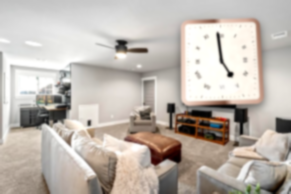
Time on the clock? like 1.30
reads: 4.59
